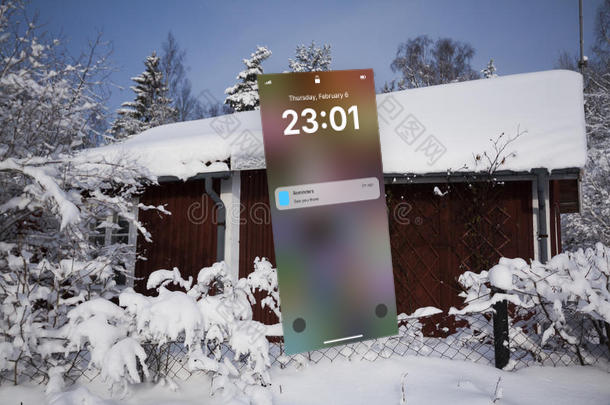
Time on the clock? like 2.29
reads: 23.01
